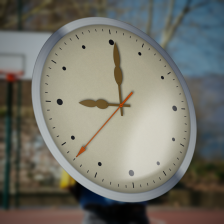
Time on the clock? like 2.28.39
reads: 9.00.38
